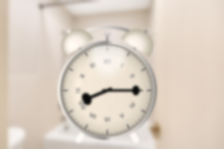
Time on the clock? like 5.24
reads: 8.15
